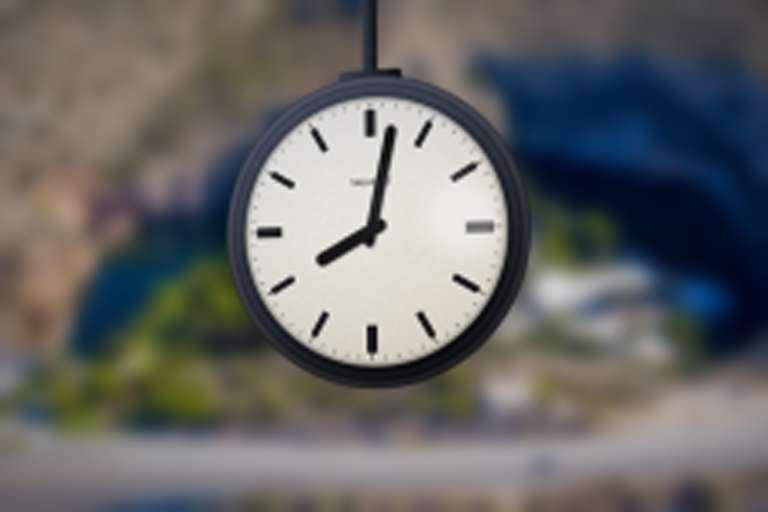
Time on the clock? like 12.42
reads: 8.02
